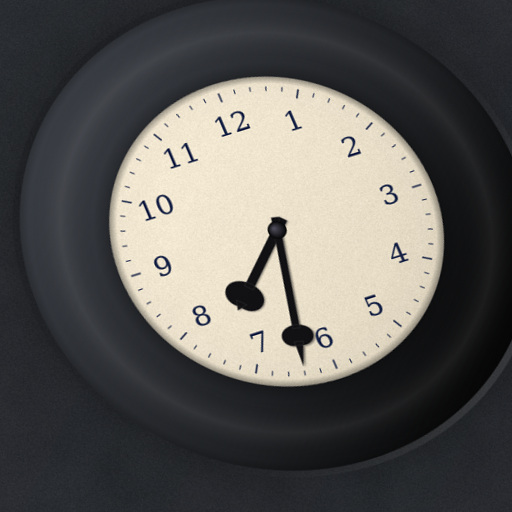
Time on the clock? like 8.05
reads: 7.32
